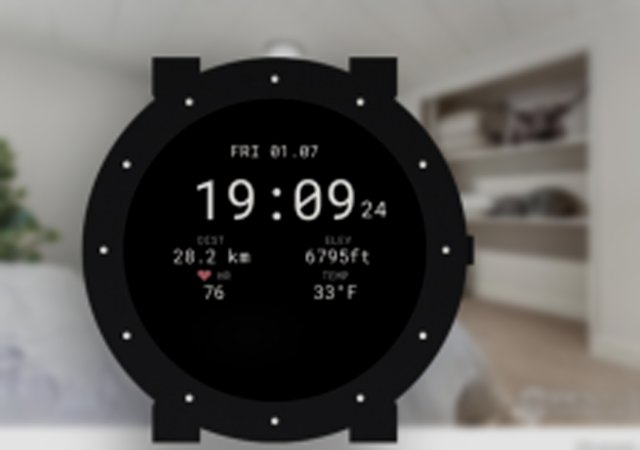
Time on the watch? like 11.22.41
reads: 19.09.24
